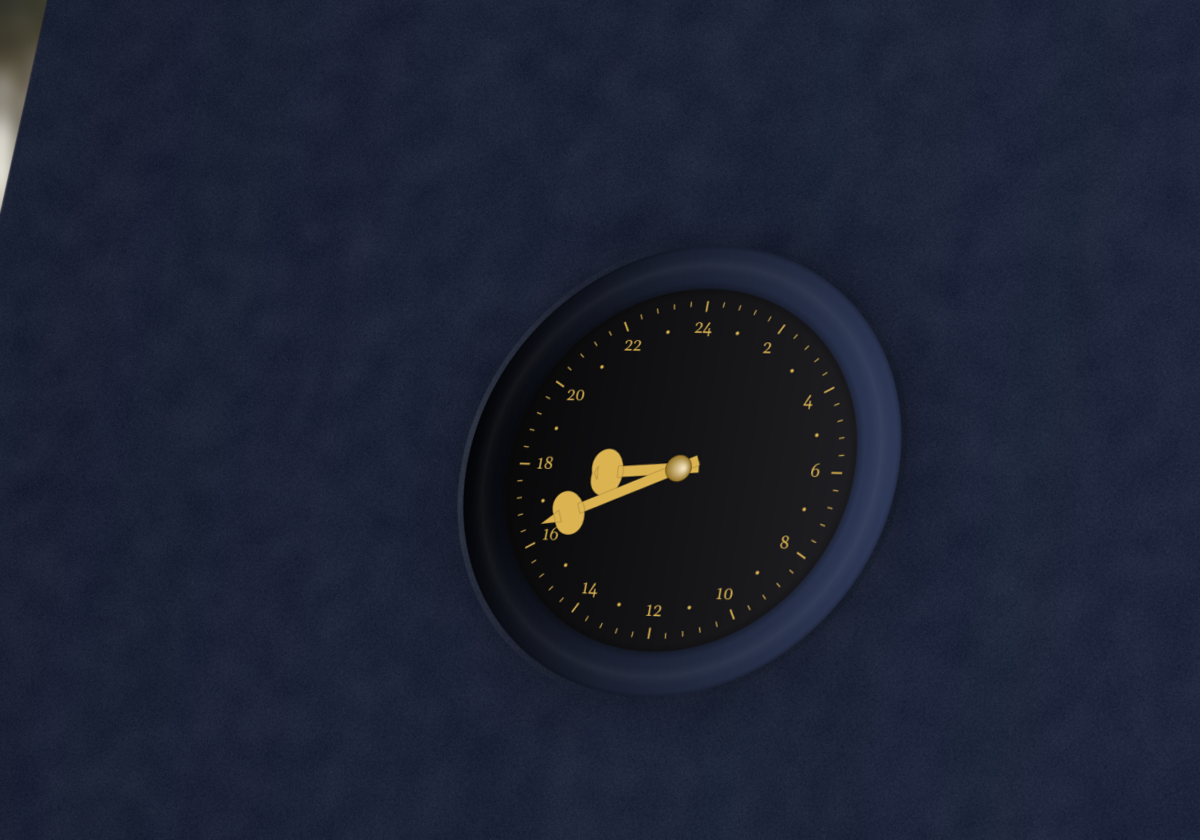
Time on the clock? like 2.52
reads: 17.41
